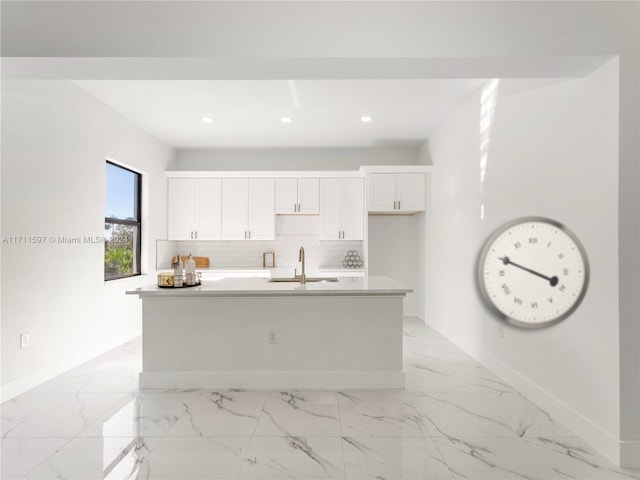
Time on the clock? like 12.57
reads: 3.49
